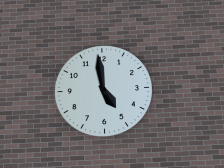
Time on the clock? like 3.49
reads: 4.59
